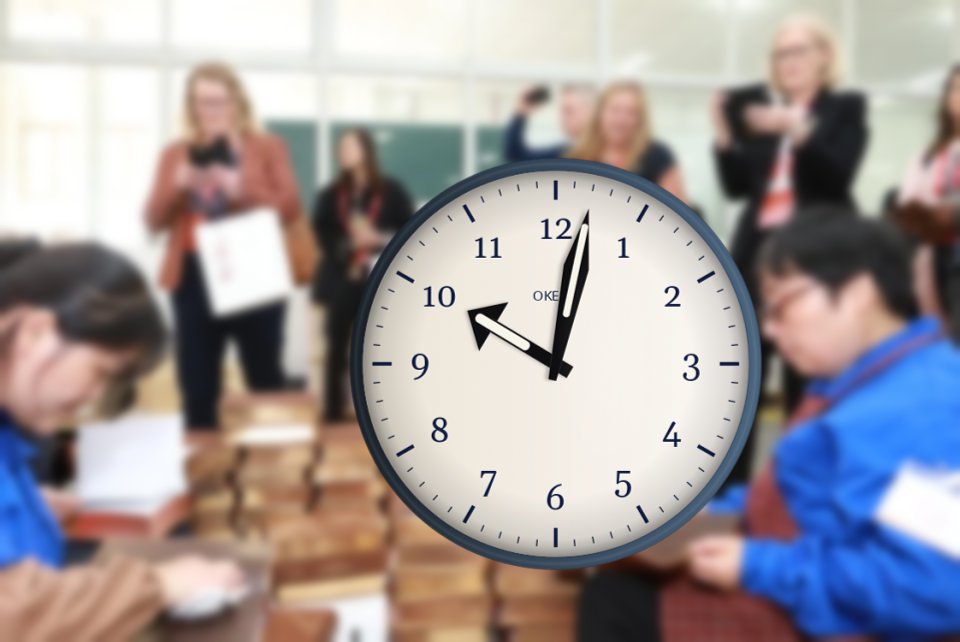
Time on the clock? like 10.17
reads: 10.02
